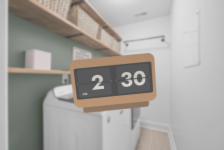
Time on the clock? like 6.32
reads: 2.30
